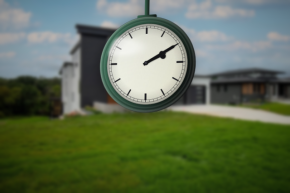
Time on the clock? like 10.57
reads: 2.10
